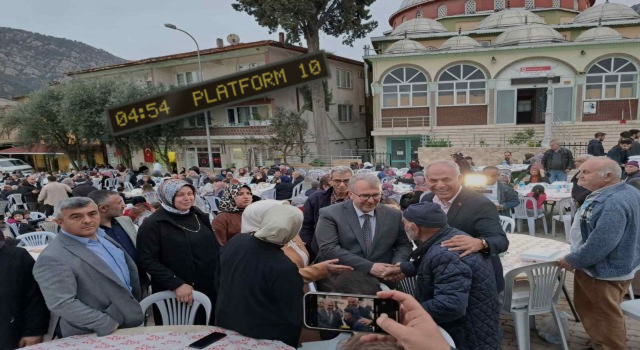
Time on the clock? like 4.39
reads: 4.54
